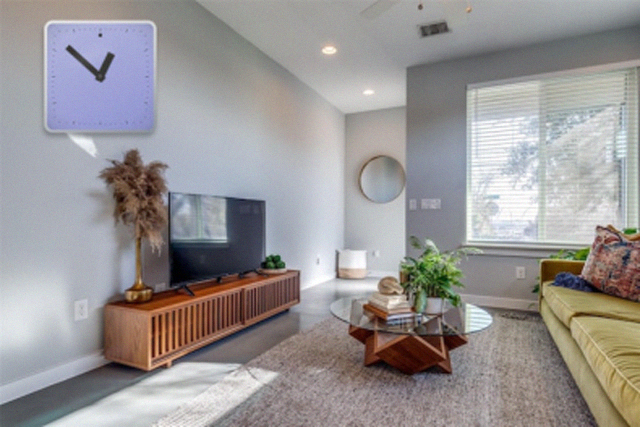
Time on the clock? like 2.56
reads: 12.52
